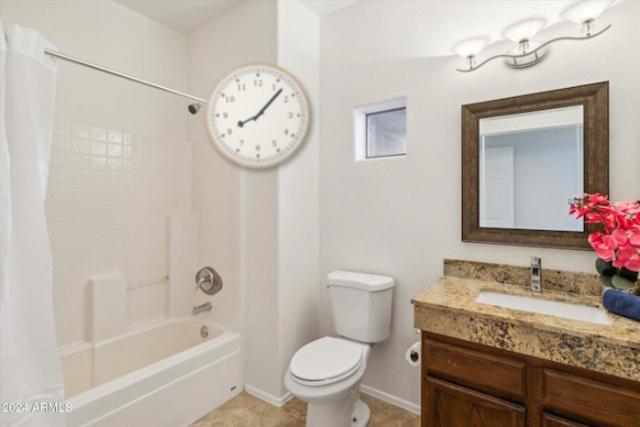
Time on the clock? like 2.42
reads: 8.07
